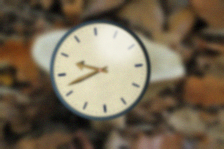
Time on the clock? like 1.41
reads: 9.42
